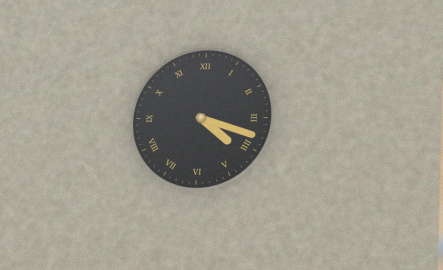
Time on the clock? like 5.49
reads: 4.18
